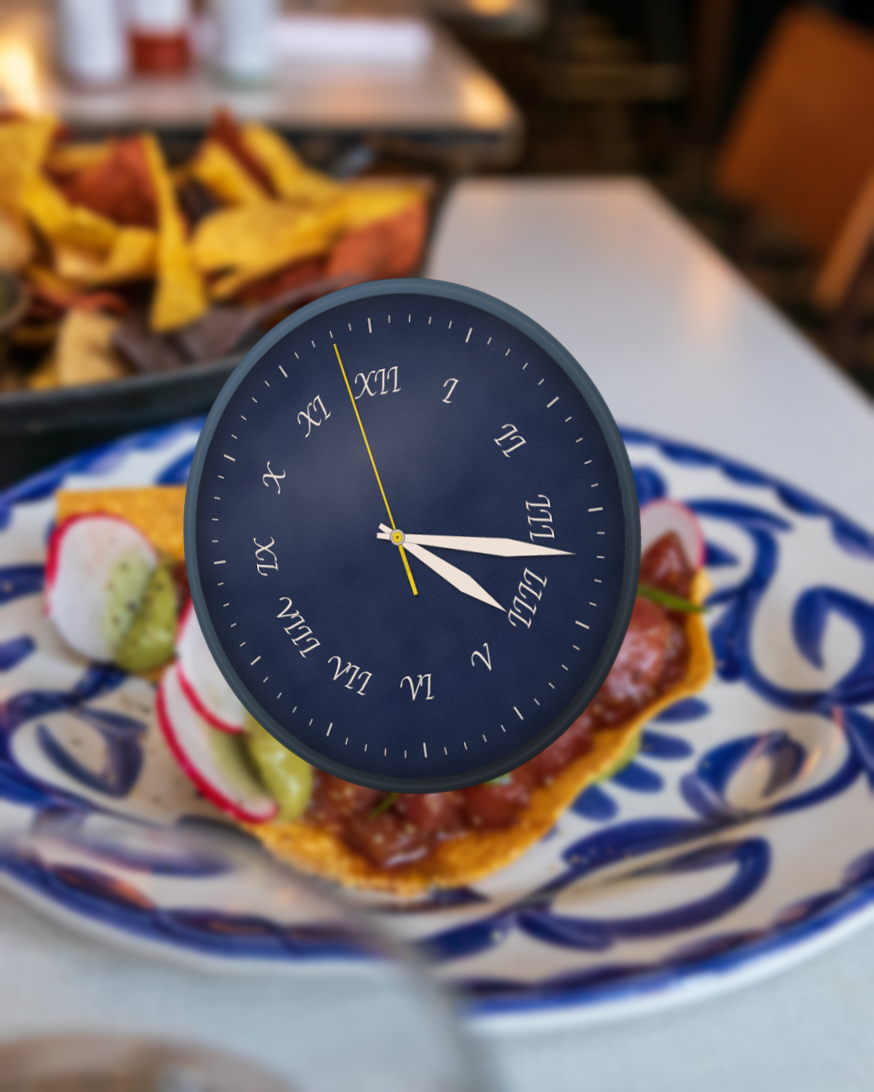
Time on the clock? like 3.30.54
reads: 4.16.58
